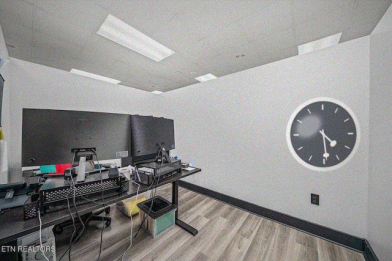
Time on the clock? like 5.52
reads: 4.29
